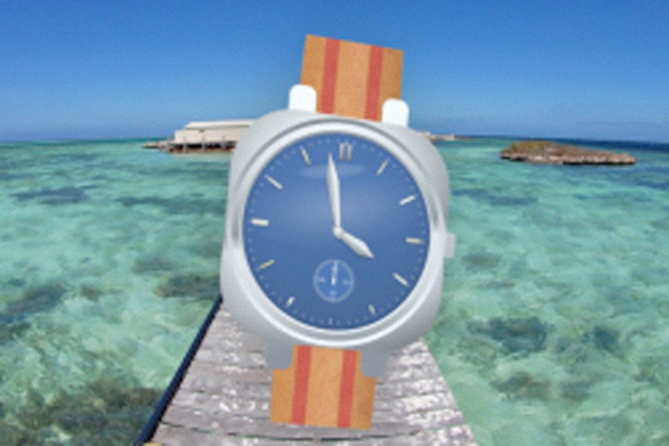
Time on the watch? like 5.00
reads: 3.58
